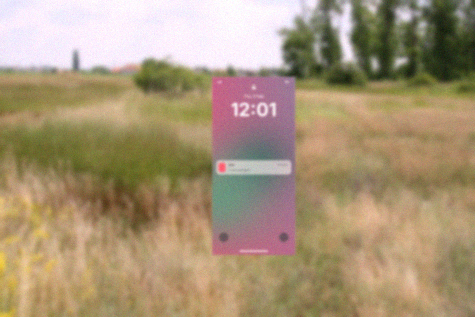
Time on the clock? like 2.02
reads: 12.01
